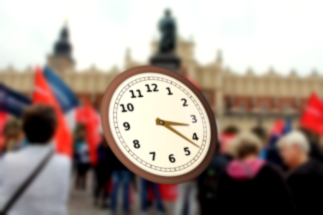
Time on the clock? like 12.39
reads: 3.22
